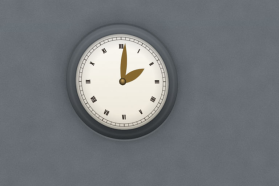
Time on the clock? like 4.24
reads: 2.01
